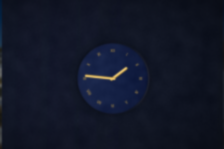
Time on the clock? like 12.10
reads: 1.46
